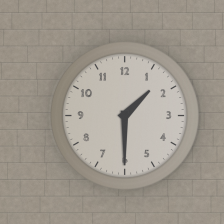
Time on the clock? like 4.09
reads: 1.30
